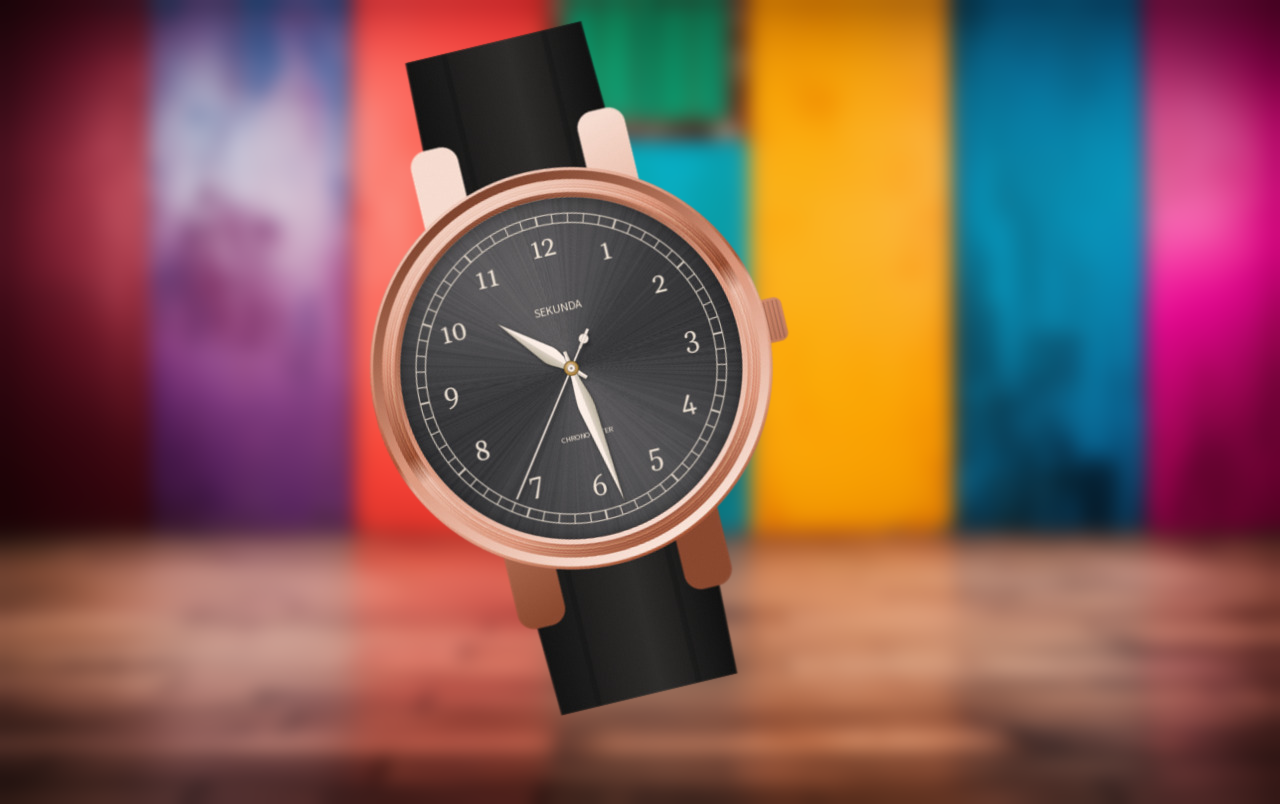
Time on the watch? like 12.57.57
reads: 10.28.36
